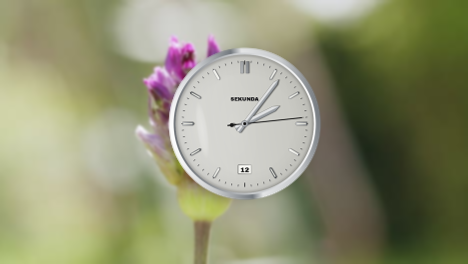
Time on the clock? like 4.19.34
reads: 2.06.14
